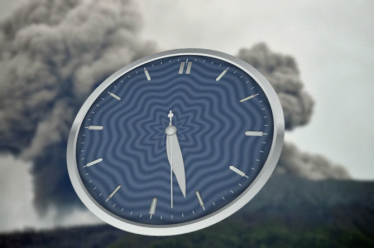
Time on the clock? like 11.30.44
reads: 5.26.28
